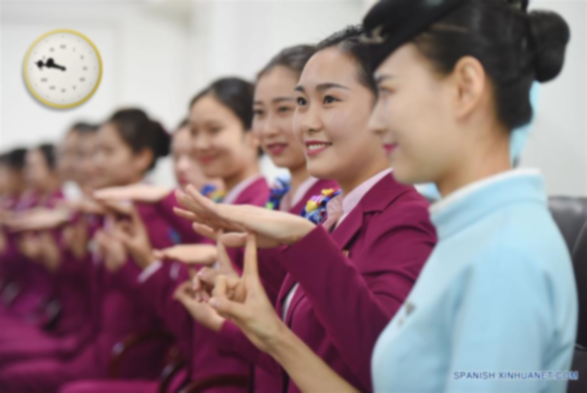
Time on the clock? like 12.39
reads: 9.47
